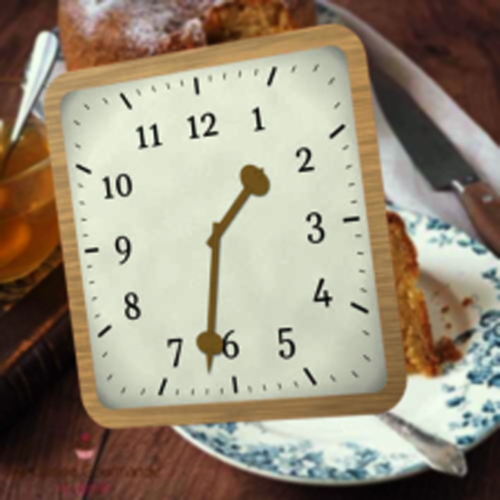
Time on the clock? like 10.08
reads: 1.32
